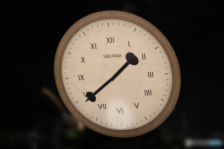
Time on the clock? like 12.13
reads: 1.39
